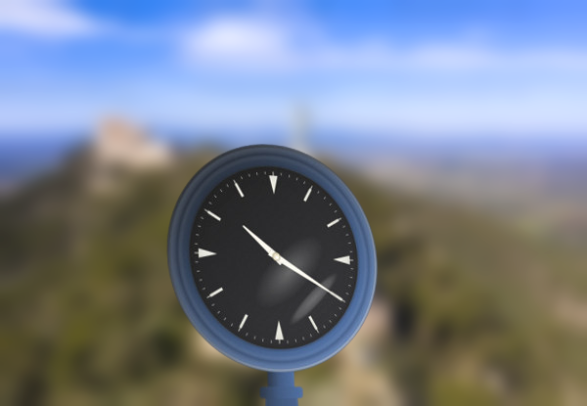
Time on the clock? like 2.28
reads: 10.20
